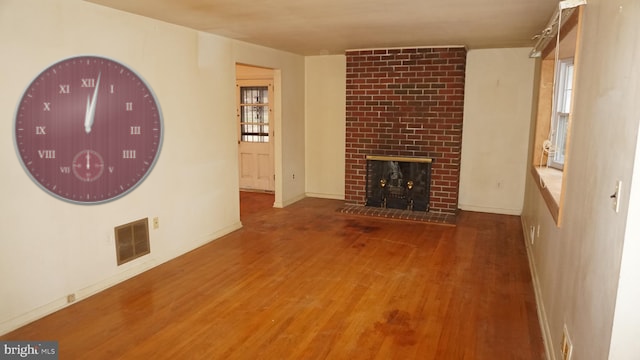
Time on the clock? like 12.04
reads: 12.02
